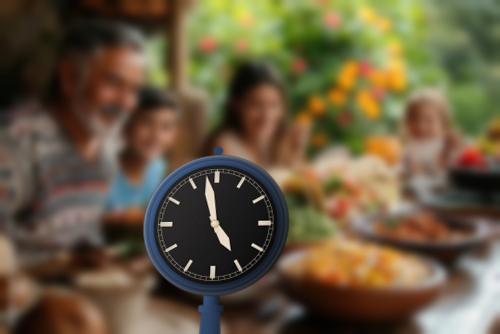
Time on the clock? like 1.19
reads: 4.58
